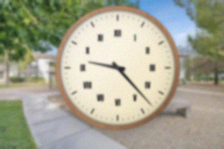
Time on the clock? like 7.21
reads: 9.23
